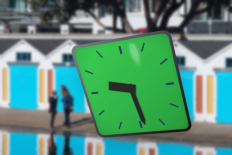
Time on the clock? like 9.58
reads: 9.29
